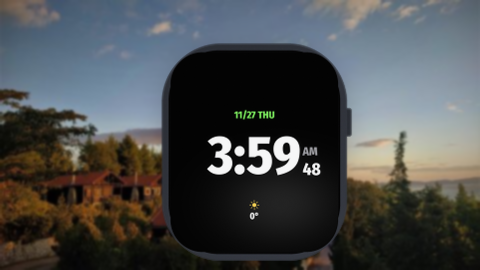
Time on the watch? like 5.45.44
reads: 3.59.48
